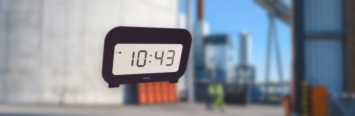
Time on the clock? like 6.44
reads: 10.43
